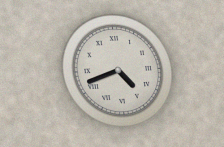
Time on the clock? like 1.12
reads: 4.42
